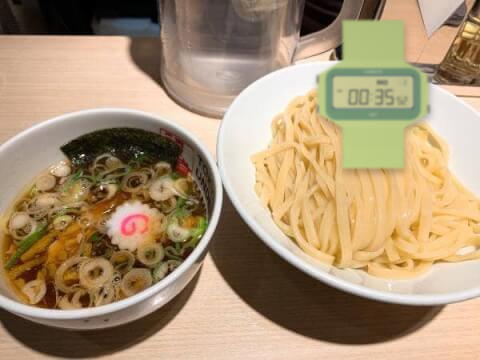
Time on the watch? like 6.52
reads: 0.35
